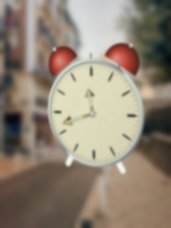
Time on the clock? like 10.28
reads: 11.42
